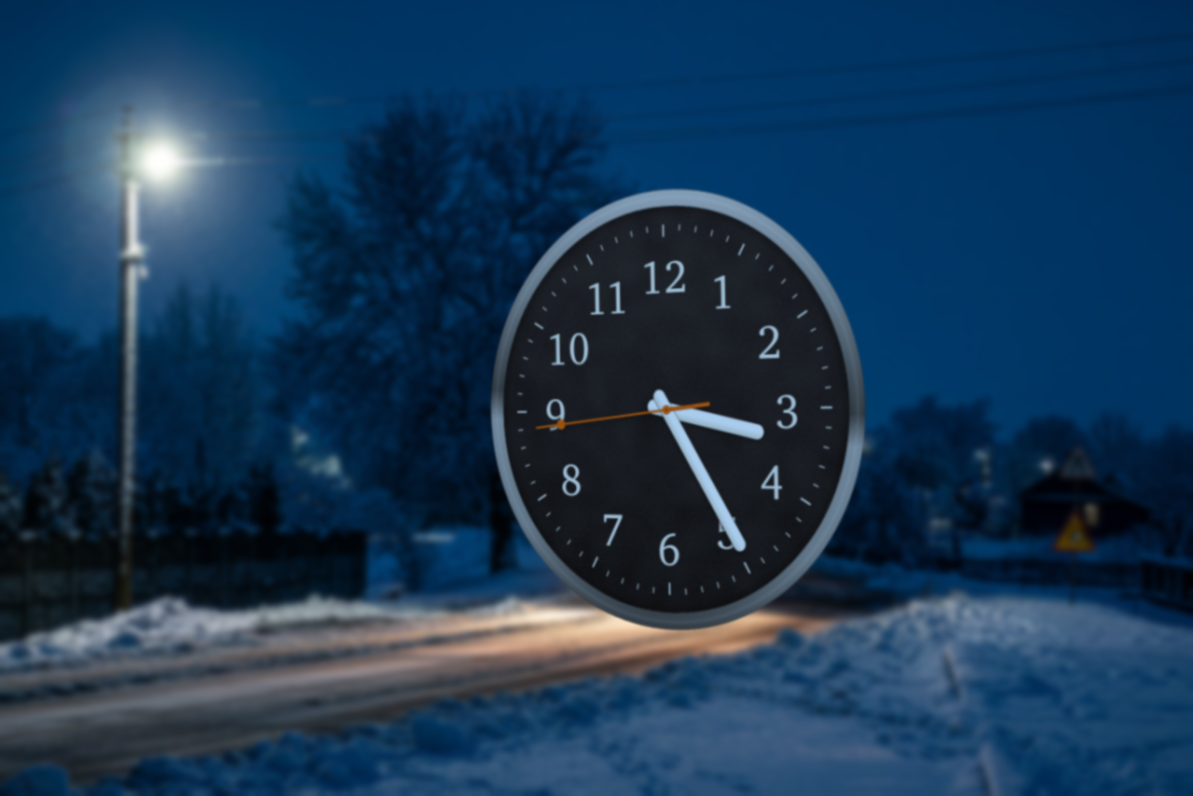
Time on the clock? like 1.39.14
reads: 3.24.44
